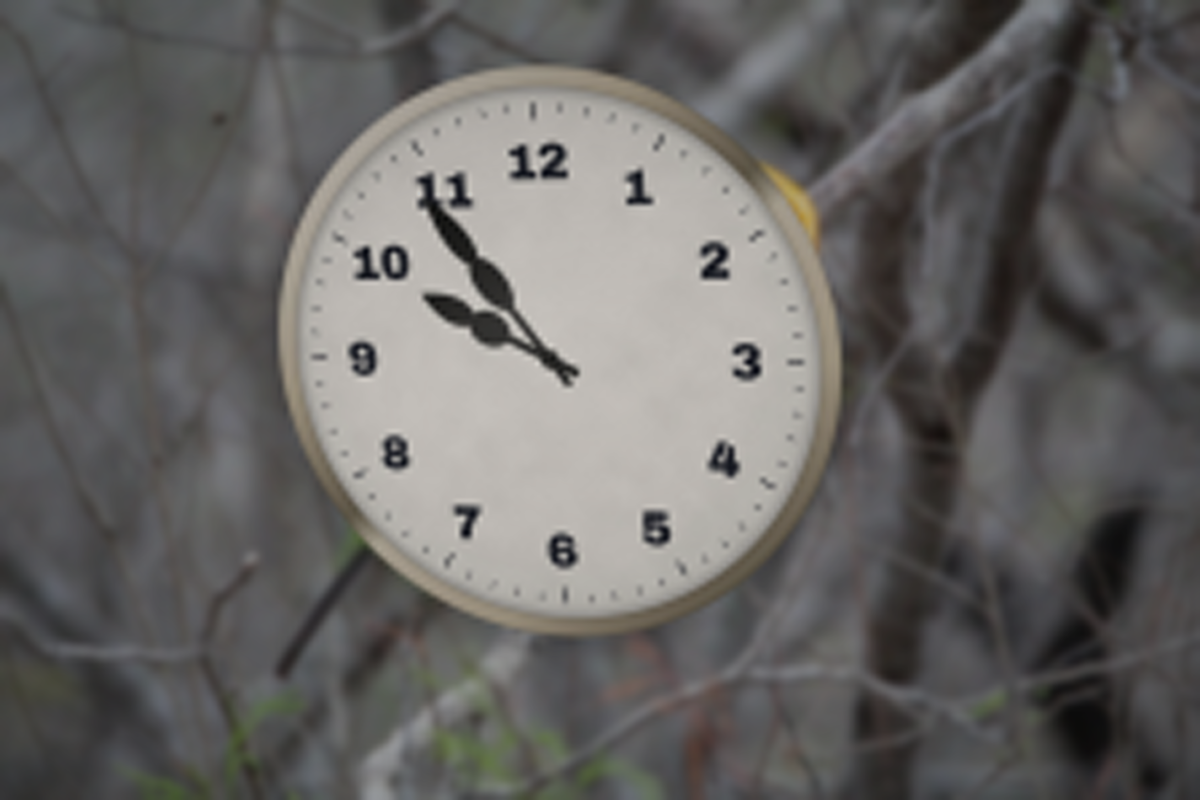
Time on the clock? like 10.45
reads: 9.54
